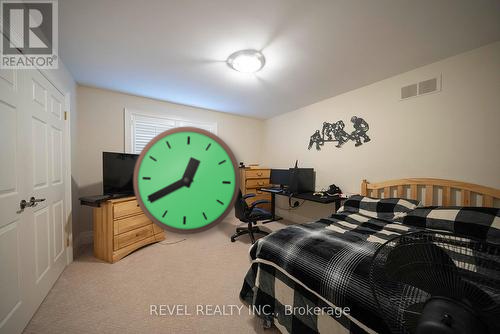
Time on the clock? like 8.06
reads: 12.40
